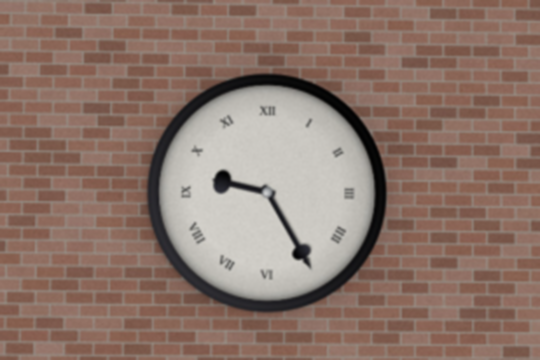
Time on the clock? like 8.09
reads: 9.25
